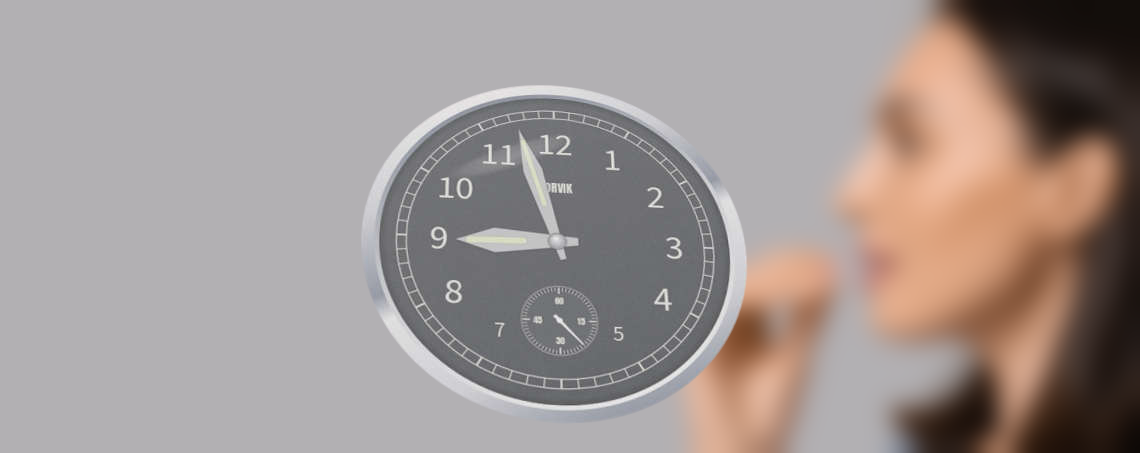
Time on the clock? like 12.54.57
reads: 8.57.23
